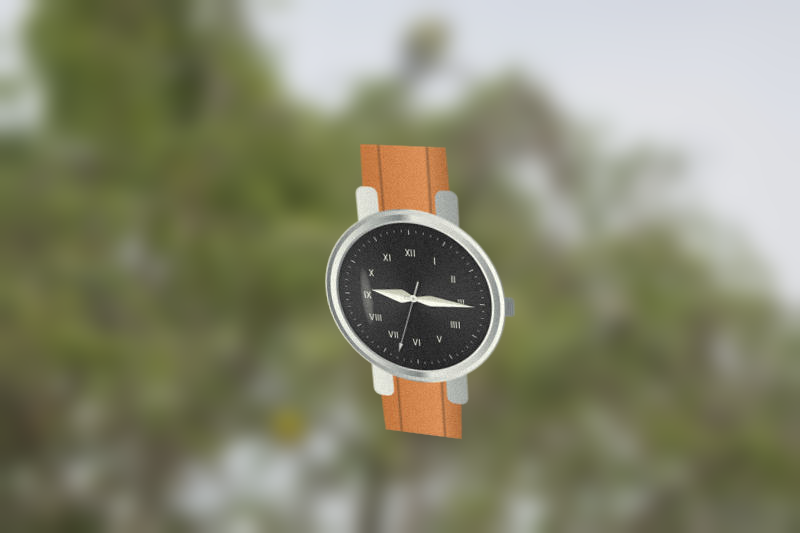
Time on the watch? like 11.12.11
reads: 9.15.33
